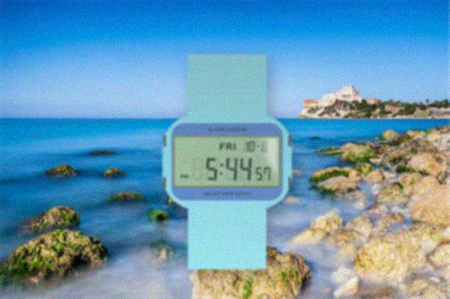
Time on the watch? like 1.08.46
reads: 5.44.57
